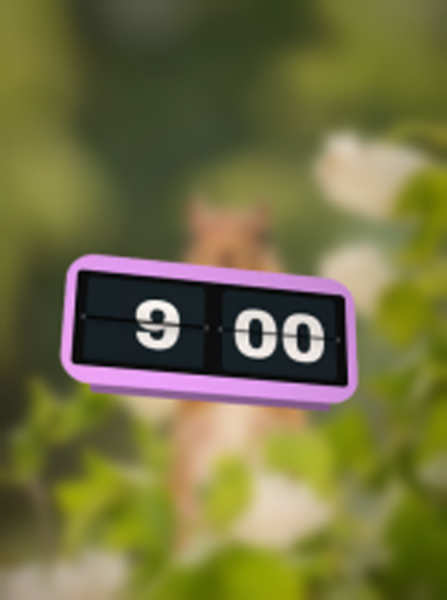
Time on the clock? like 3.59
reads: 9.00
